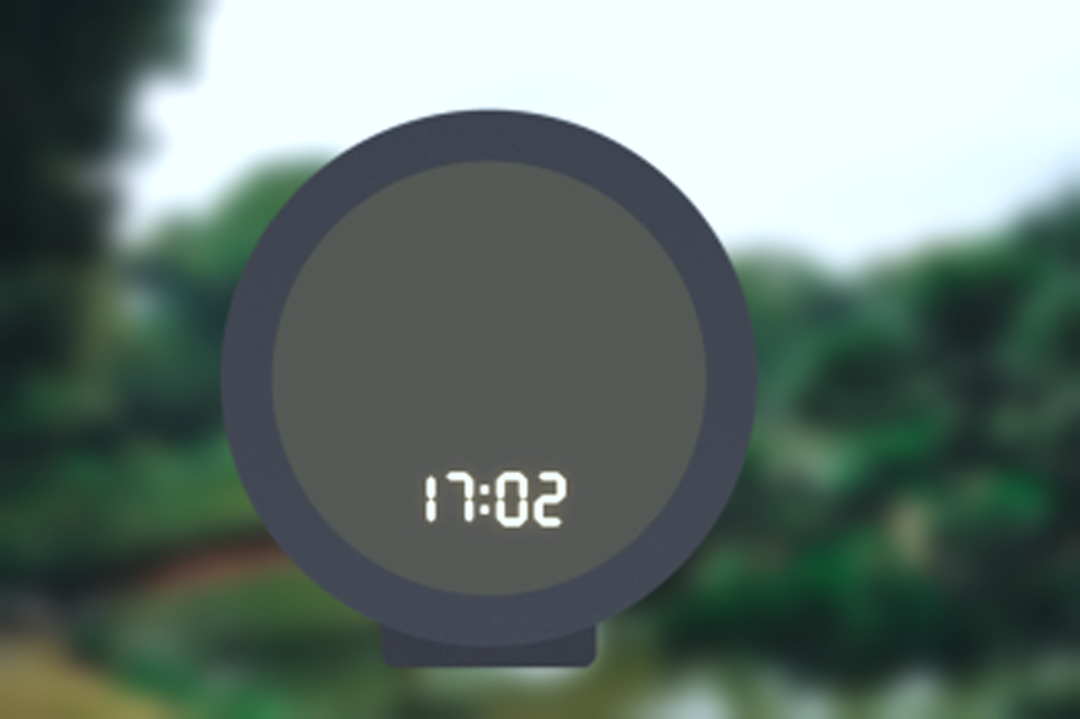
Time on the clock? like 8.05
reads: 17.02
